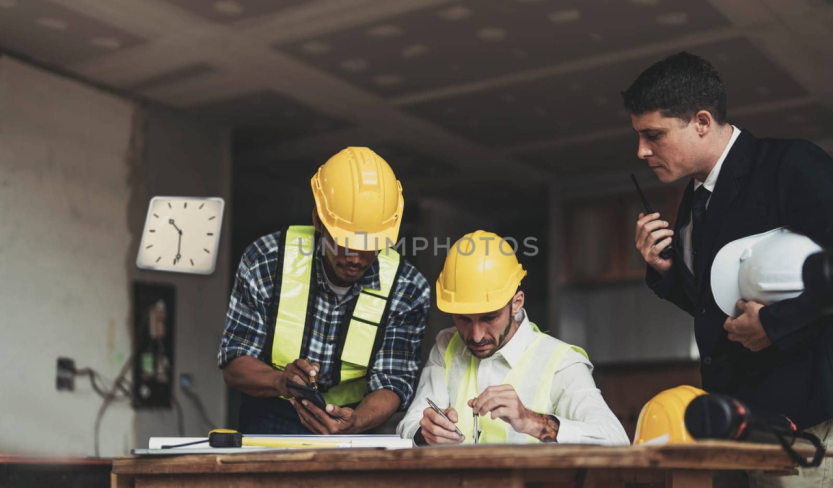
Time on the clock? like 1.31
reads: 10.29
